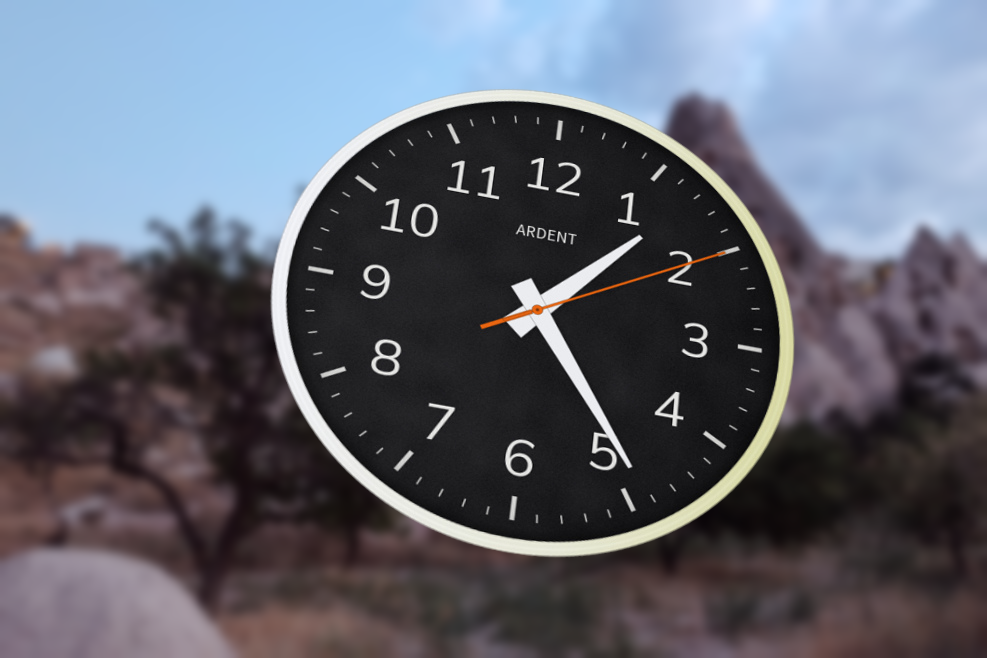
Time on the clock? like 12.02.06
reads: 1.24.10
